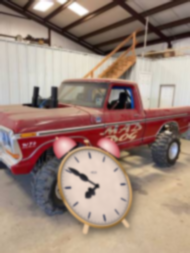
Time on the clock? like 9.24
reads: 7.51
